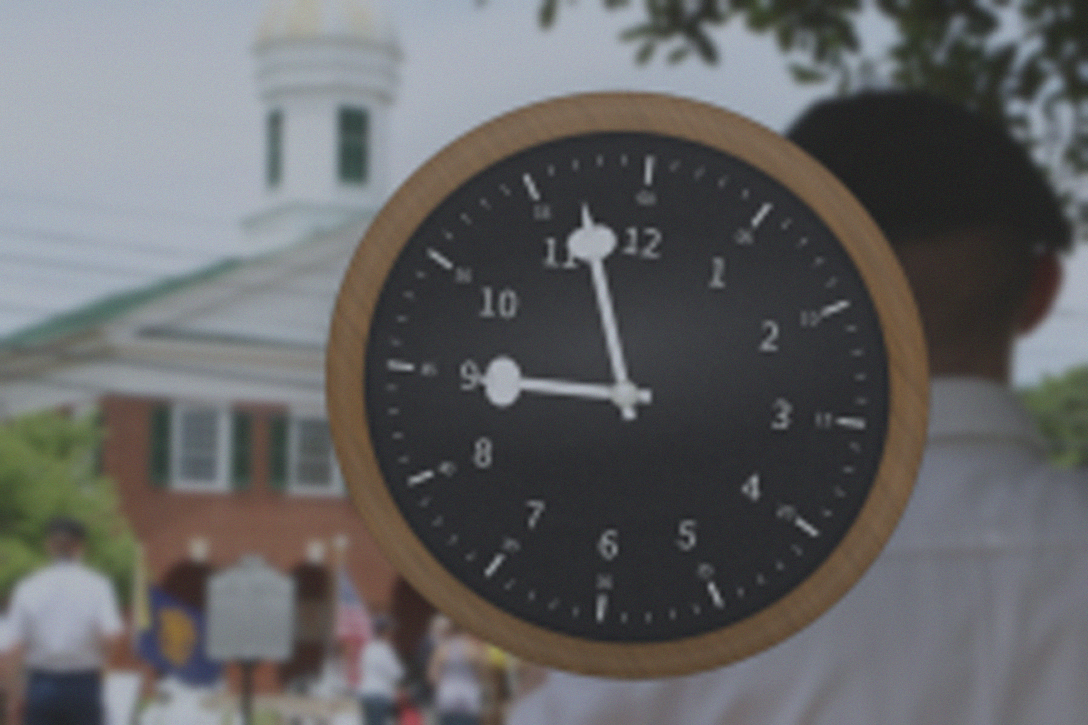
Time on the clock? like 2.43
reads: 8.57
